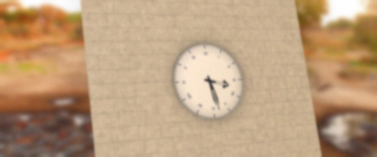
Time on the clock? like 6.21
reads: 3.28
